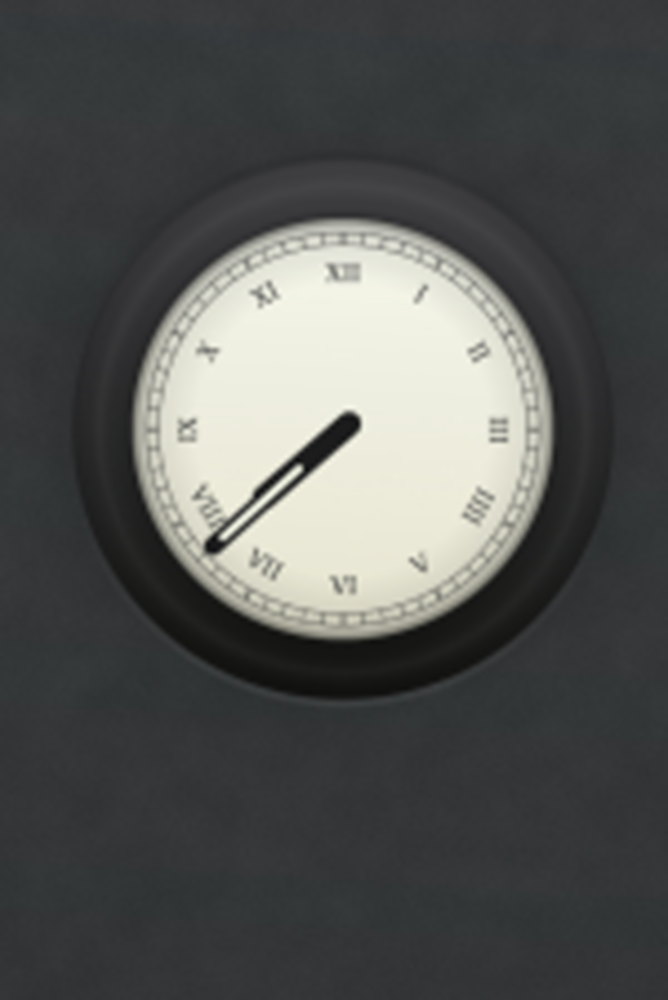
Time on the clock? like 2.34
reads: 7.38
